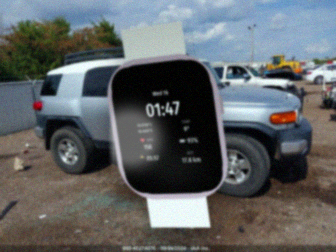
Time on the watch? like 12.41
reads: 1.47
